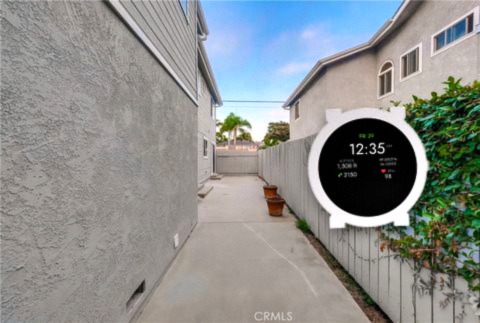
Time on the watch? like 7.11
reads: 12.35
